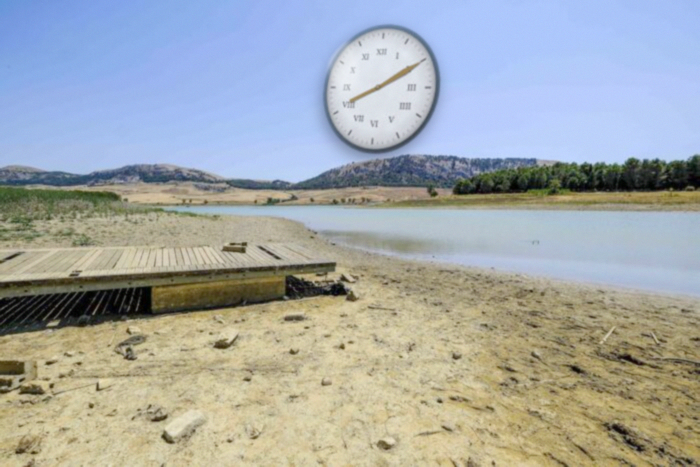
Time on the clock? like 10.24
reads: 8.10
